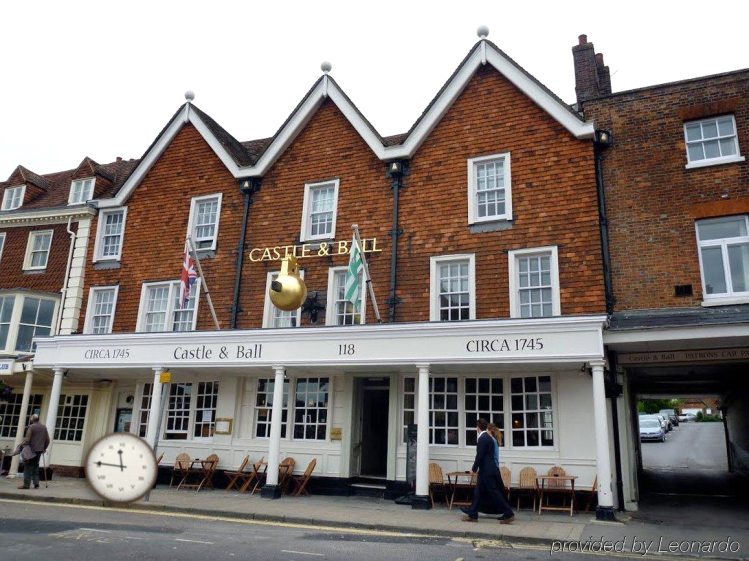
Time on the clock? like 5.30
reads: 11.46
